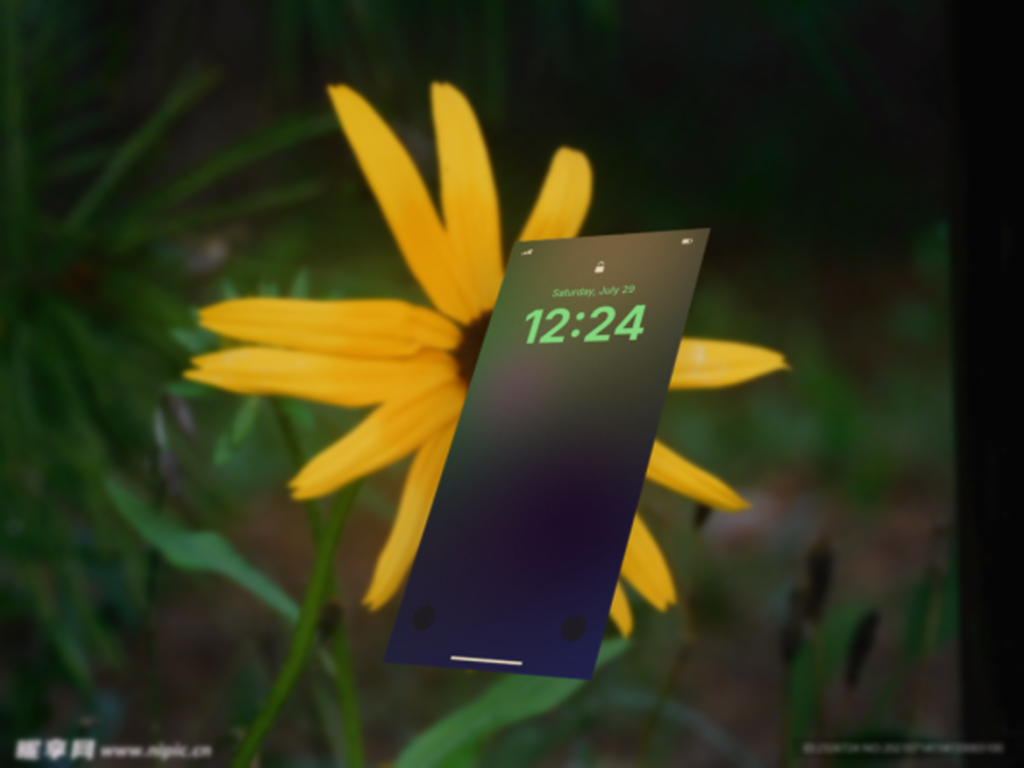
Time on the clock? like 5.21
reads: 12.24
